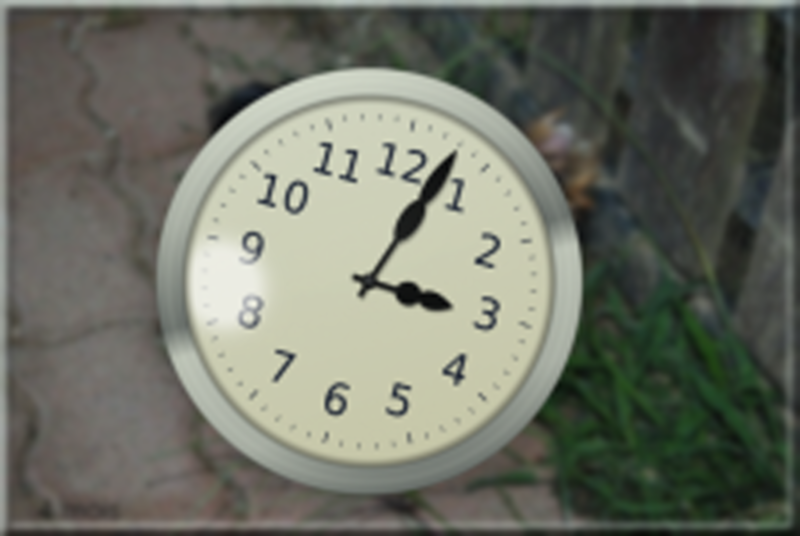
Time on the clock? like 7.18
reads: 3.03
